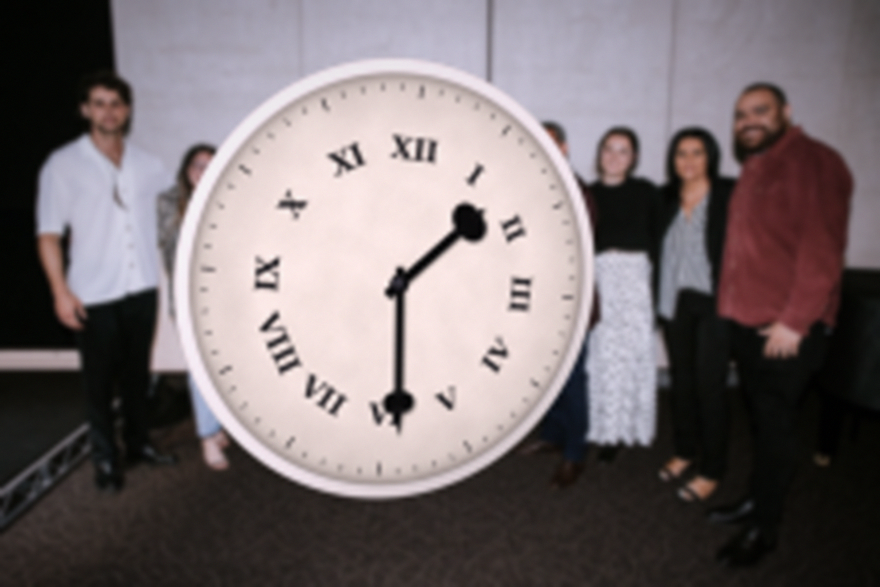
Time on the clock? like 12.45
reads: 1.29
